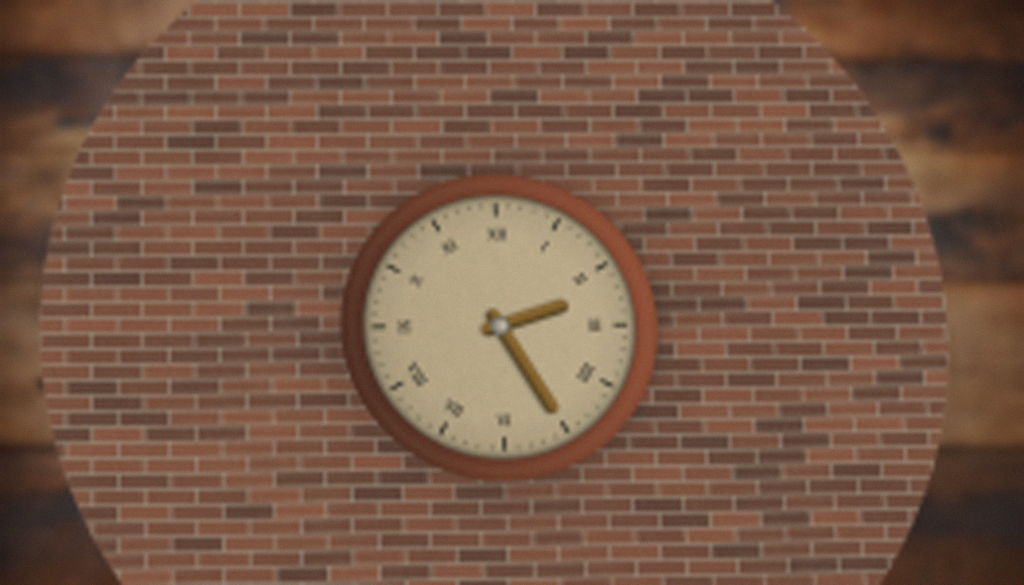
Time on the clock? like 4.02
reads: 2.25
